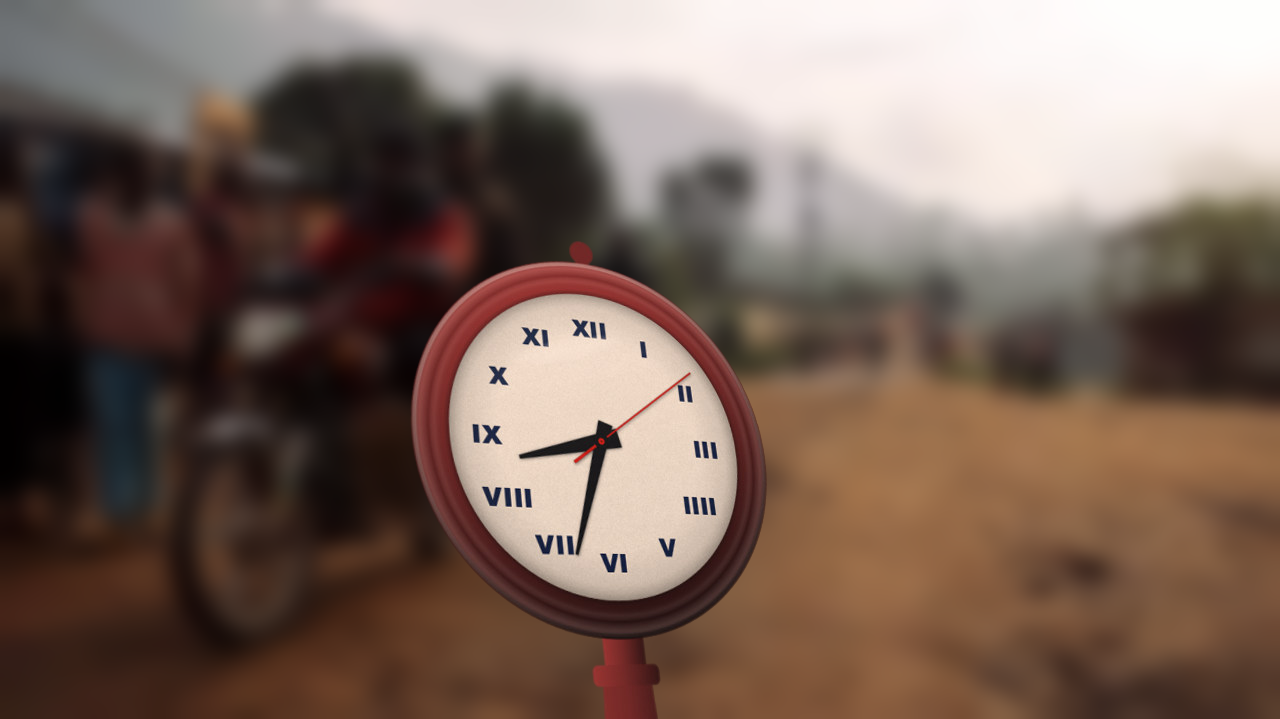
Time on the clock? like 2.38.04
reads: 8.33.09
